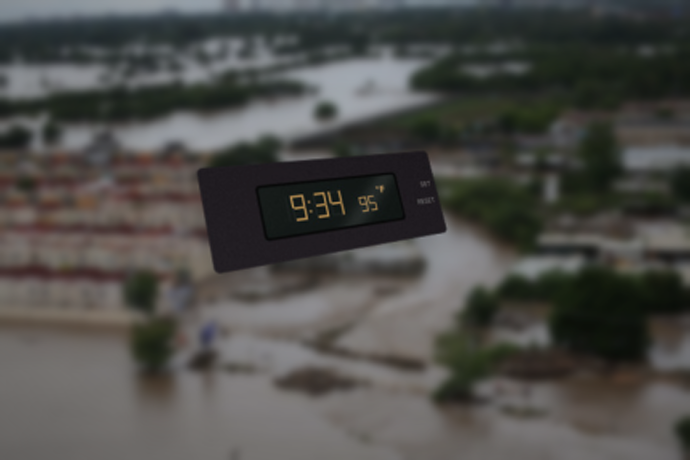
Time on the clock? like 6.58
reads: 9.34
